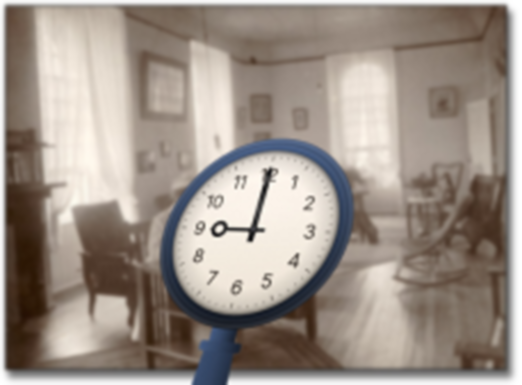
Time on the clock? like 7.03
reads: 9.00
